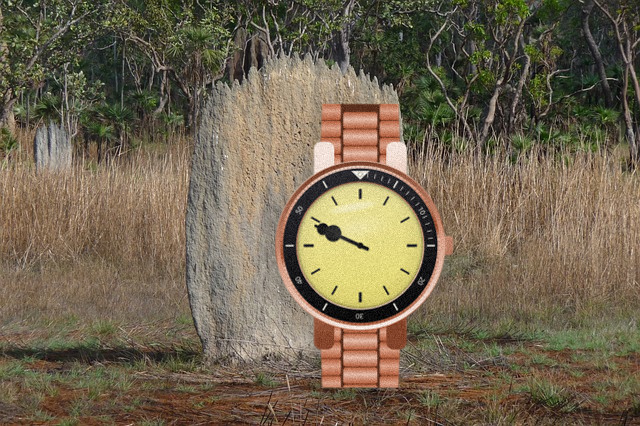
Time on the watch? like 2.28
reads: 9.49
